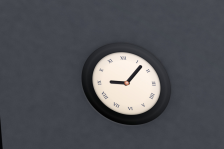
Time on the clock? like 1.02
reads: 9.07
